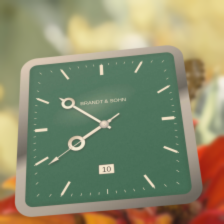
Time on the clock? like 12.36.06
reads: 7.51.39
